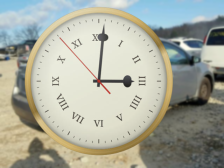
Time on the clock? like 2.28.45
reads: 3.00.53
